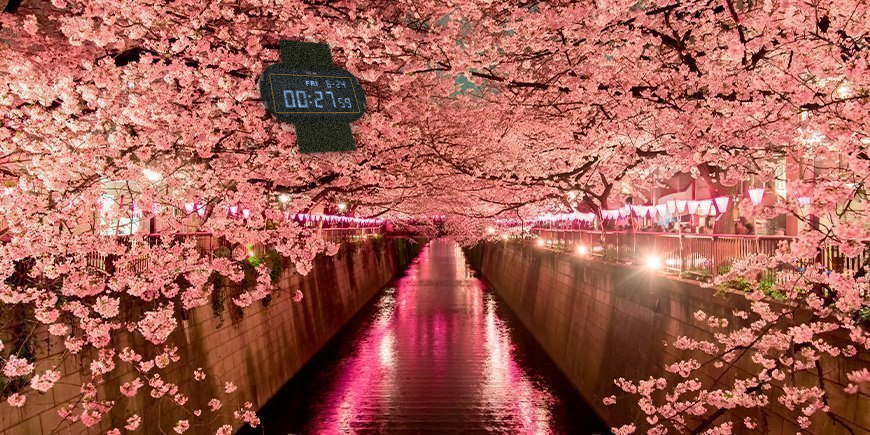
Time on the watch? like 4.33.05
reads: 0.27.59
